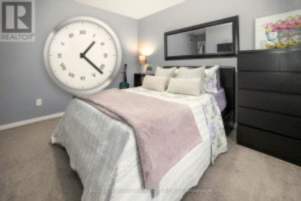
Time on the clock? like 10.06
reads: 1.22
